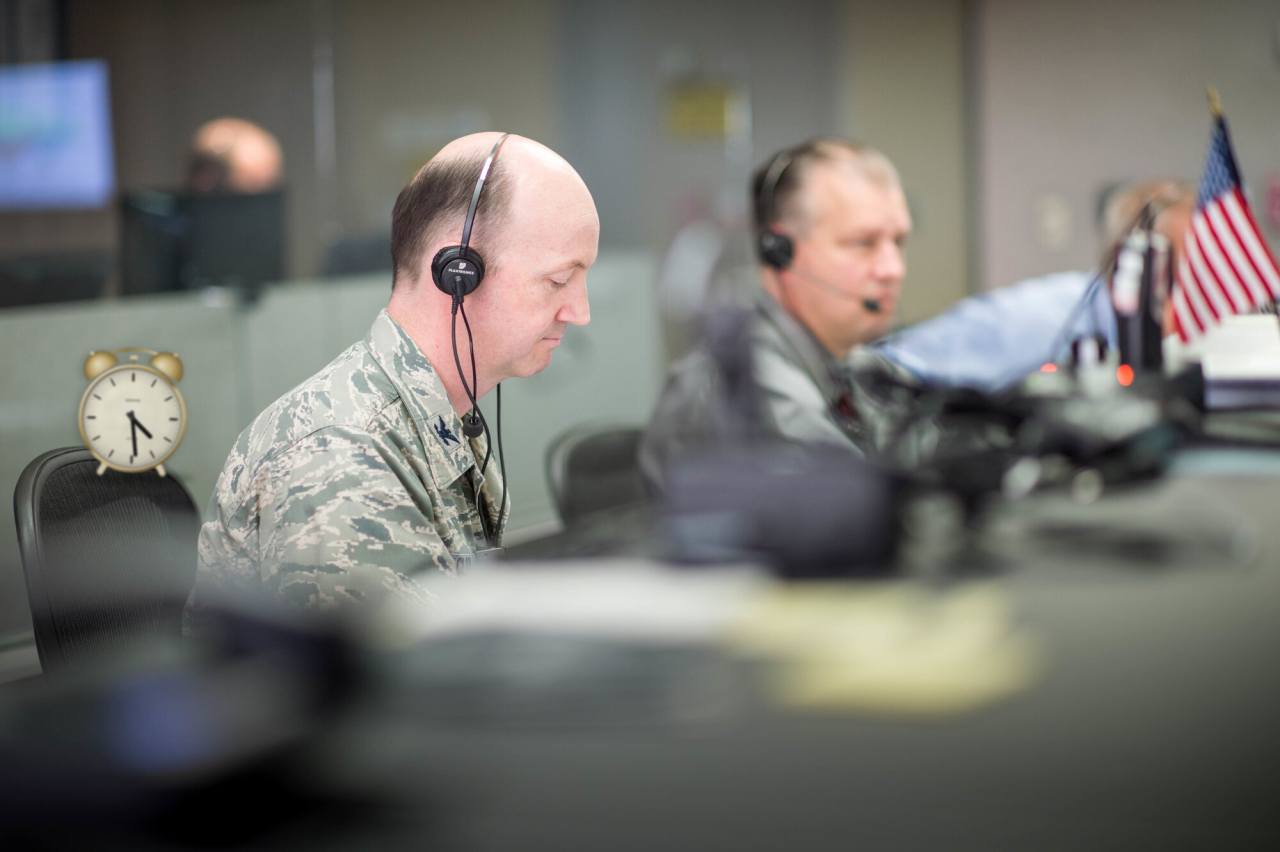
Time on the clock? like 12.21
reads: 4.29
